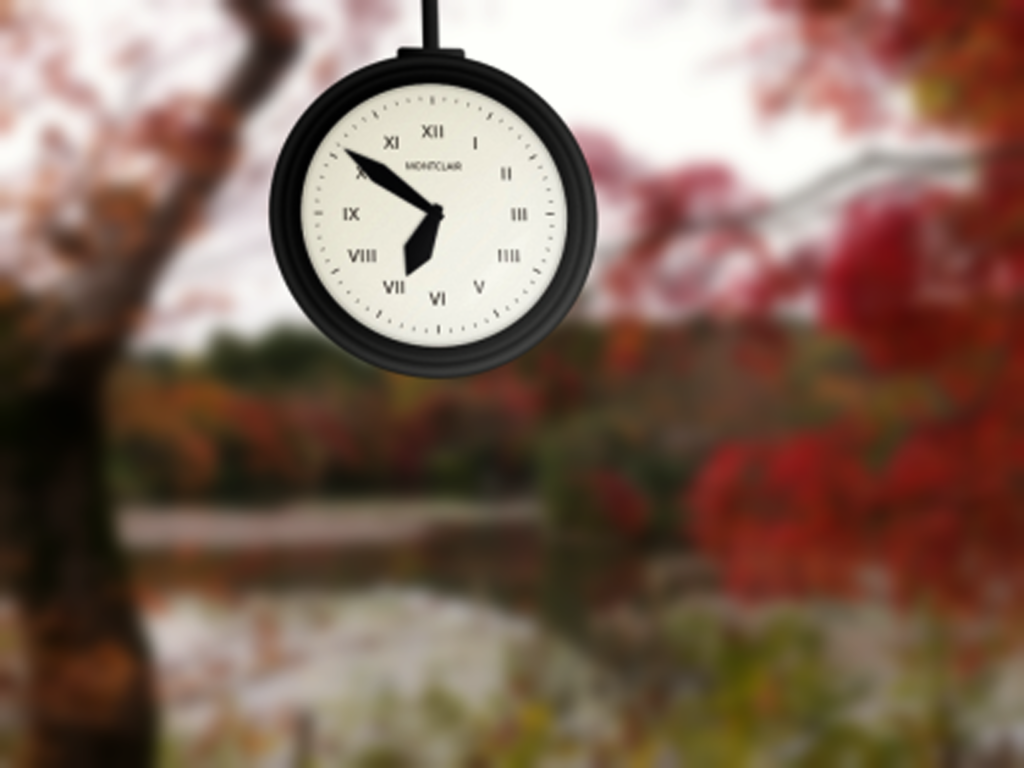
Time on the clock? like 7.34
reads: 6.51
